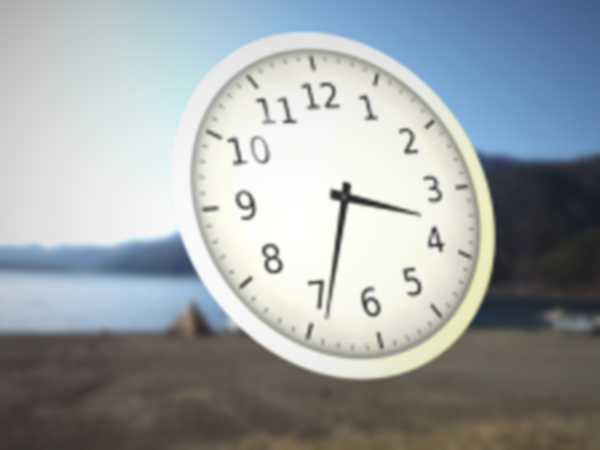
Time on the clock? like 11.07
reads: 3.34
